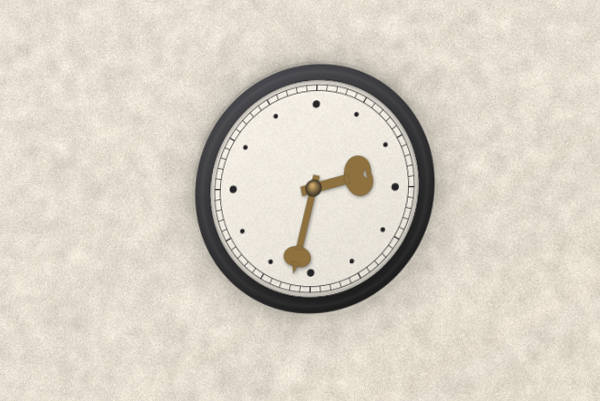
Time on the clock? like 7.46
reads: 2.32
